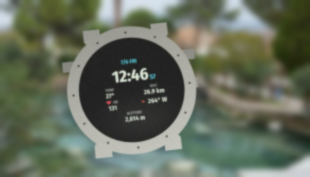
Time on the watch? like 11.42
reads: 12.46
